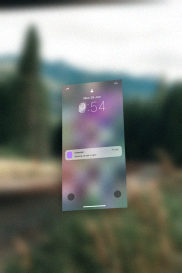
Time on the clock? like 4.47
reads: 9.54
